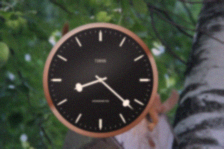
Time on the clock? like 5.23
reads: 8.22
